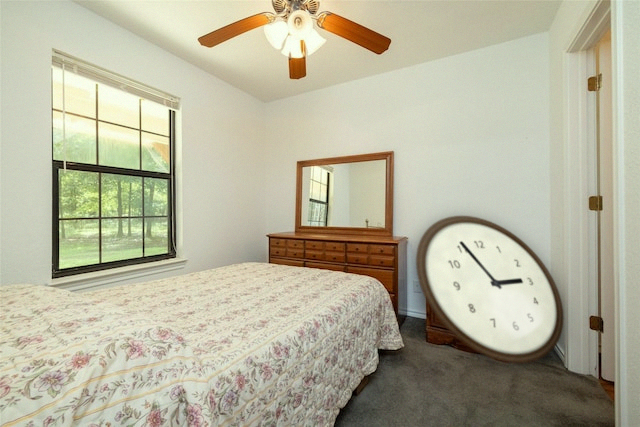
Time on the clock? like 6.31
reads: 2.56
